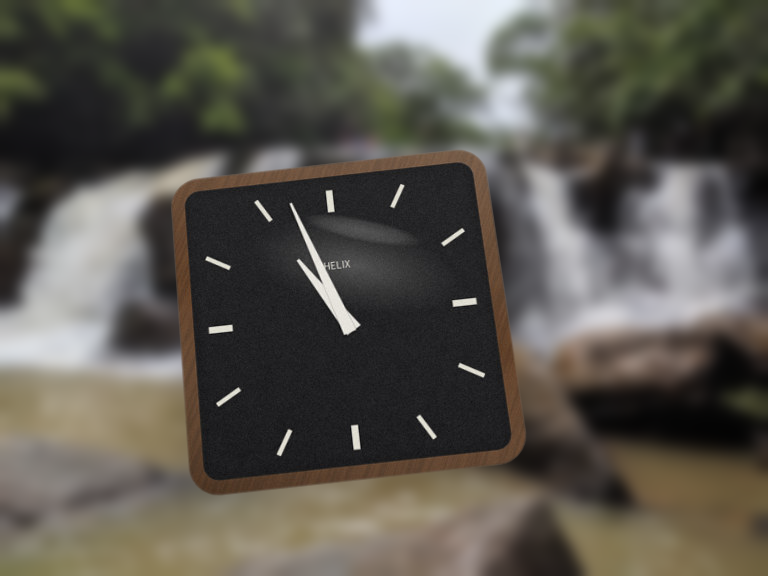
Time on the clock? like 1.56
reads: 10.57
